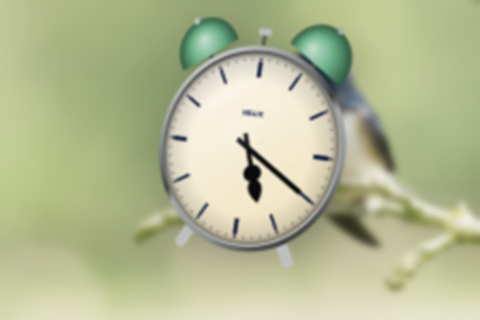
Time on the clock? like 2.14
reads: 5.20
